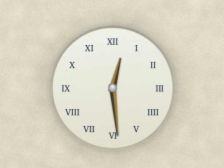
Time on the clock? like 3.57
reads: 12.29
